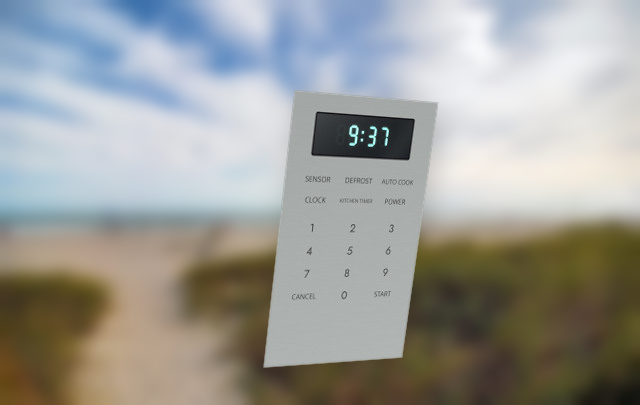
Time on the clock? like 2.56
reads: 9.37
